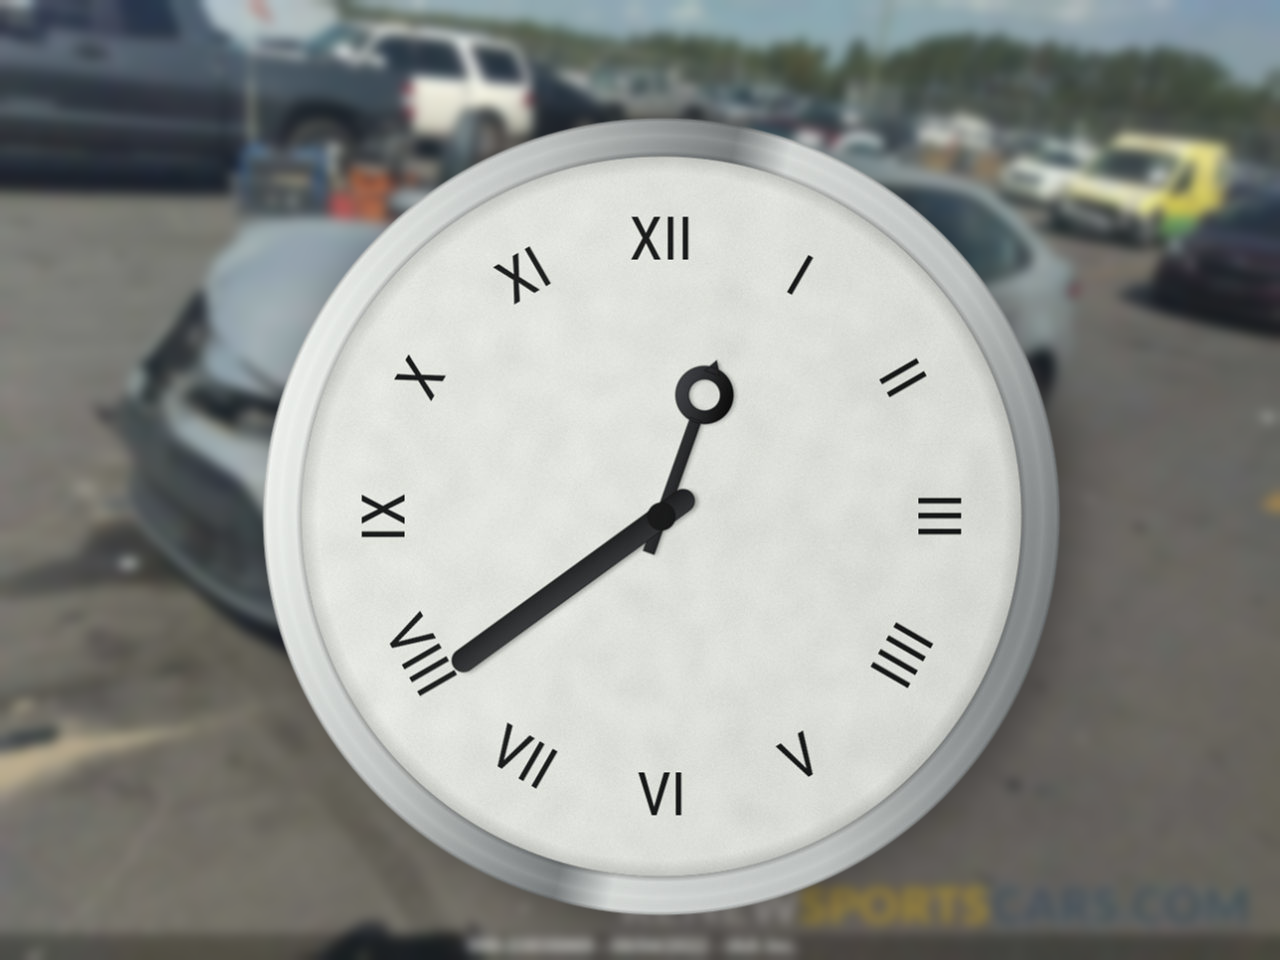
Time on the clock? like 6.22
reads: 12.39
